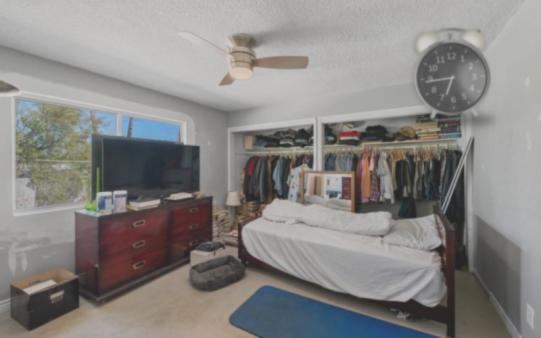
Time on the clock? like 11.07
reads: 6.44
